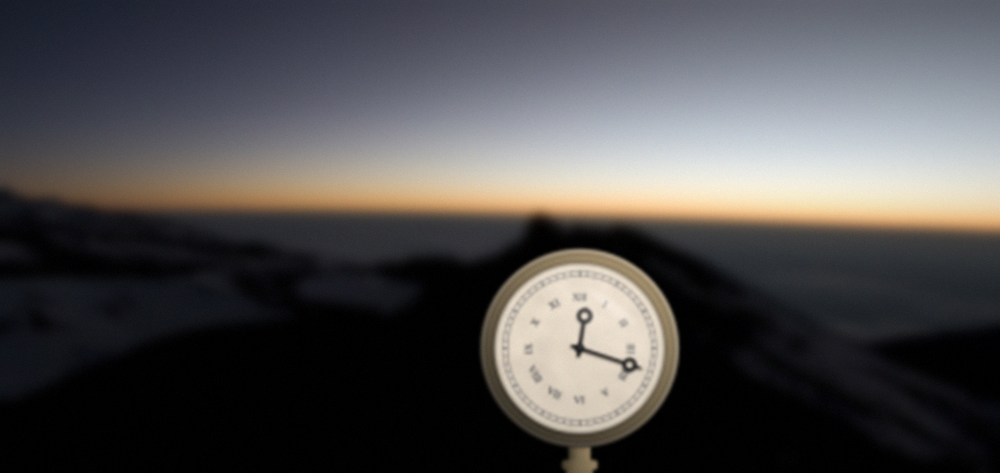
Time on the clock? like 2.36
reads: 12.18
